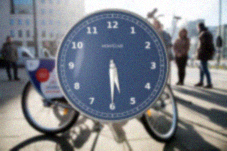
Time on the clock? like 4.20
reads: 5.30
